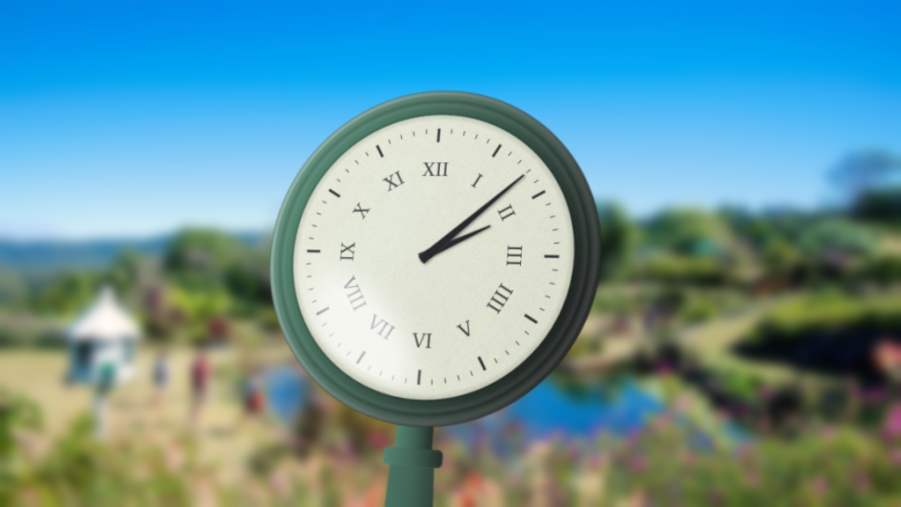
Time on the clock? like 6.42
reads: 2.08
